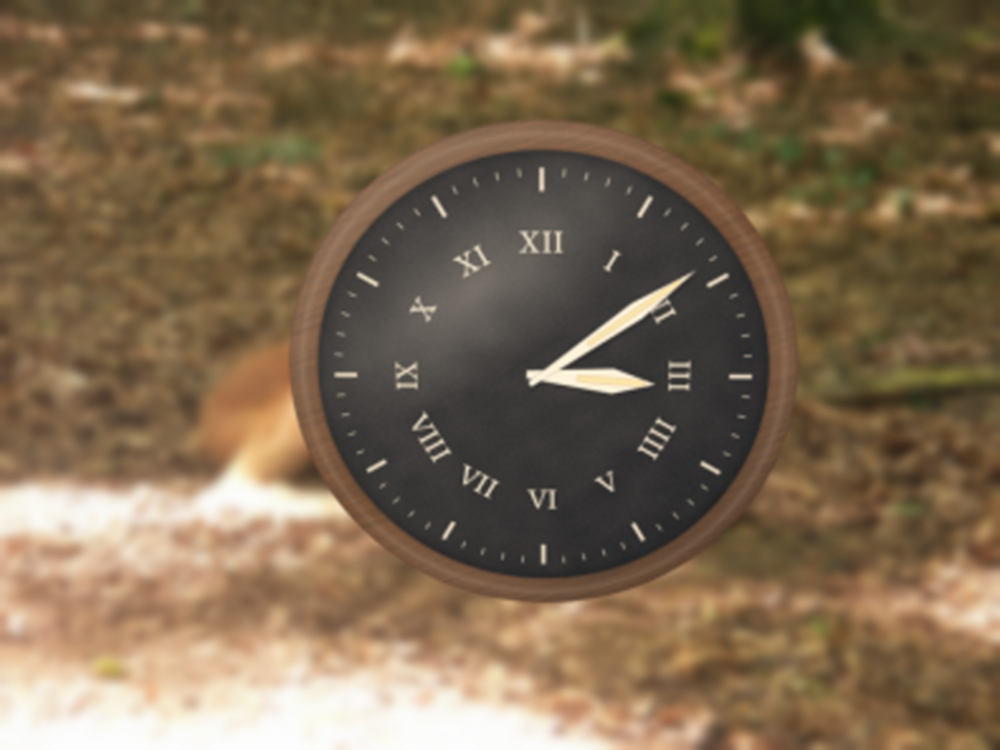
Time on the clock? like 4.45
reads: 3.09
